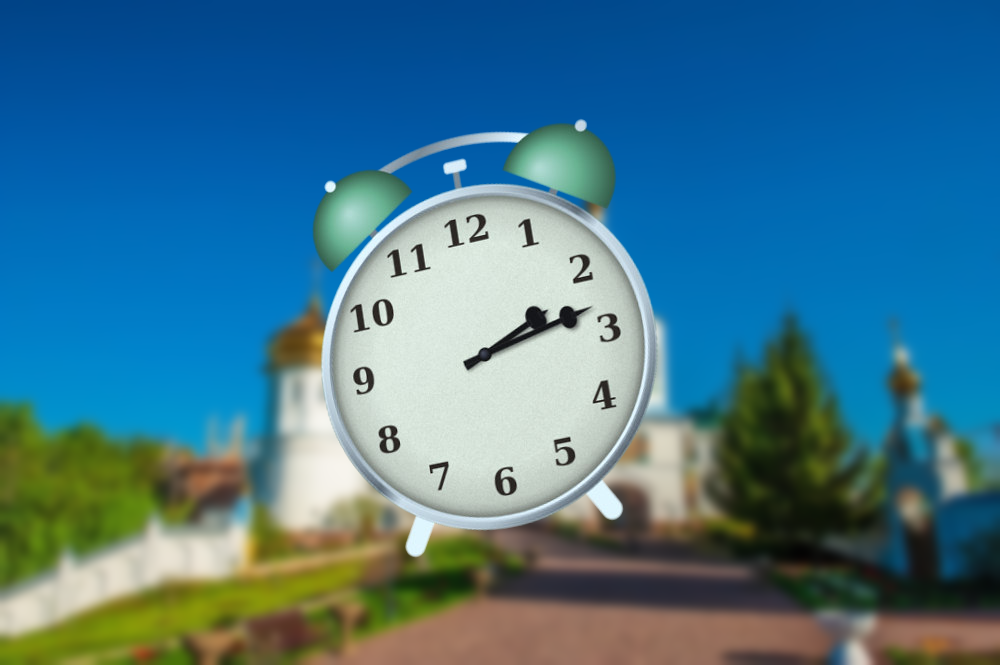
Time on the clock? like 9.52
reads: 2.13
